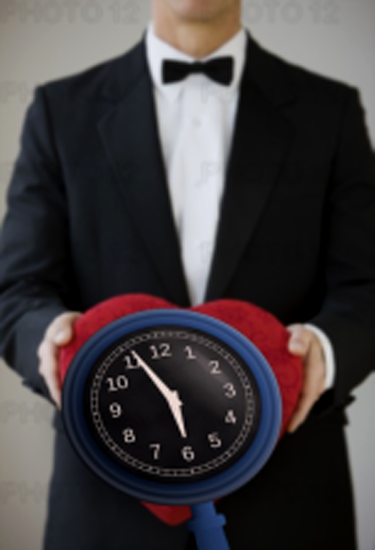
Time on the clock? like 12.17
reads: 5.56
